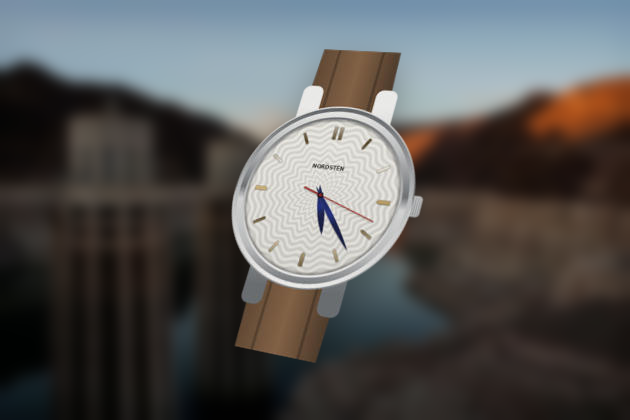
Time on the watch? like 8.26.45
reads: 5.23.18
